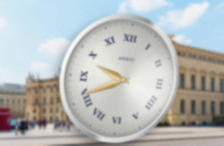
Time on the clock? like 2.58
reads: 9.41
